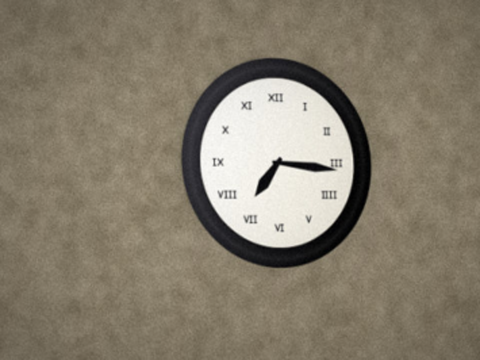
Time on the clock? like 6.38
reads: 7.16
